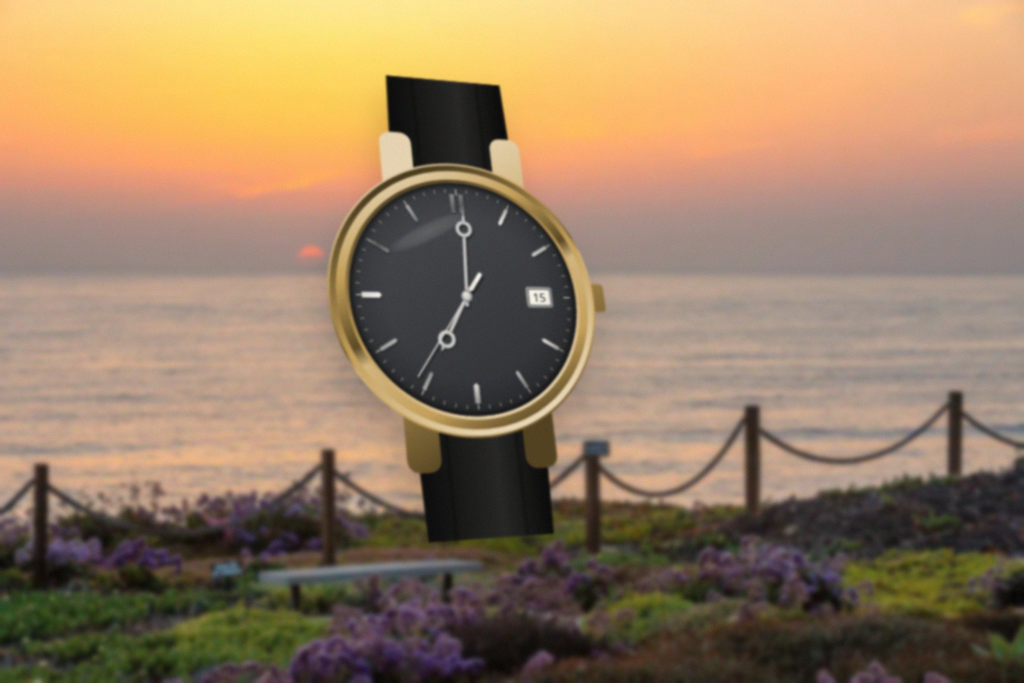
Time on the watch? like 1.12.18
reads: 7.00.36
